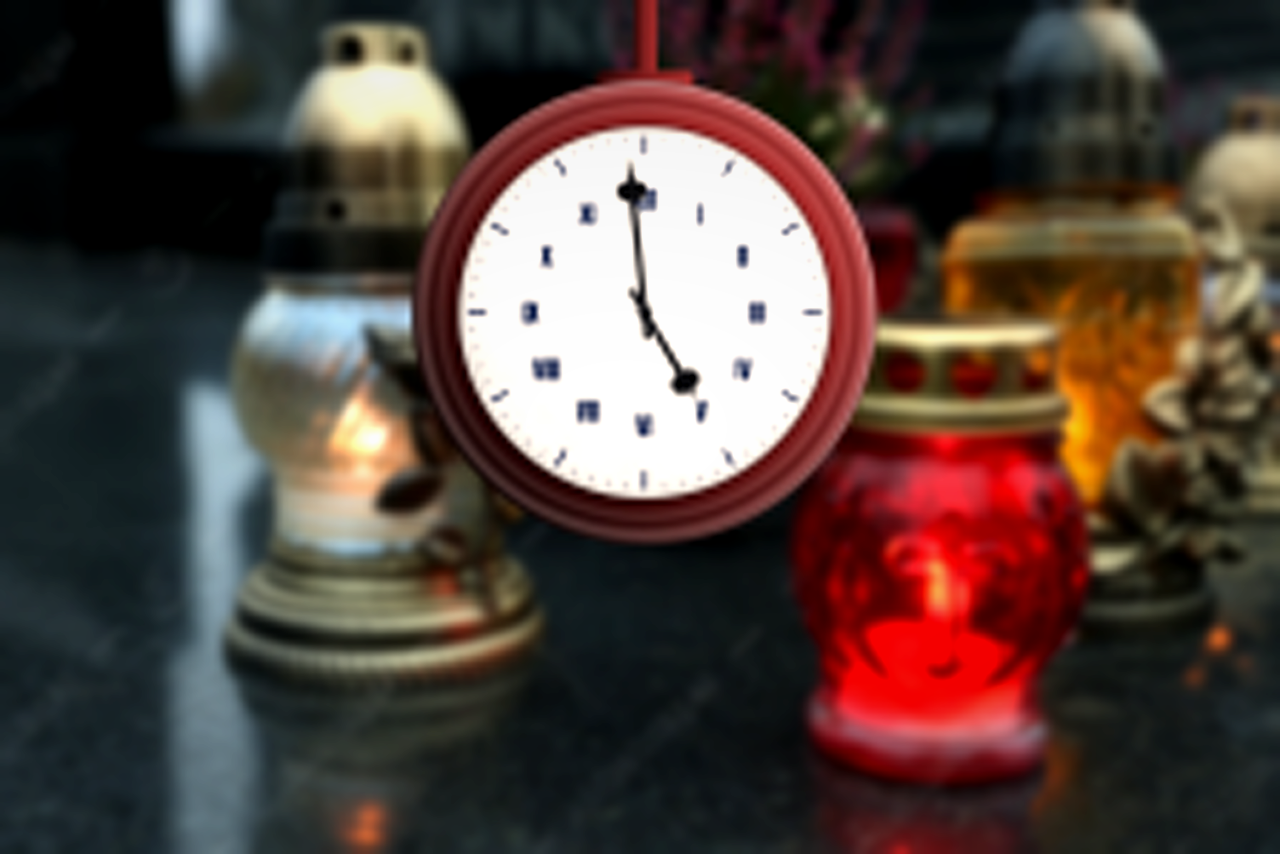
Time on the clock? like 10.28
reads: 4.59
